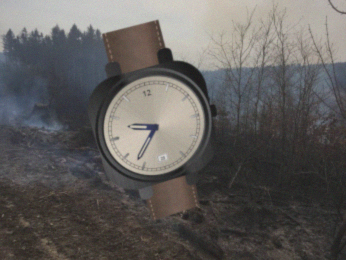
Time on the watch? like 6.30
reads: 9.37
